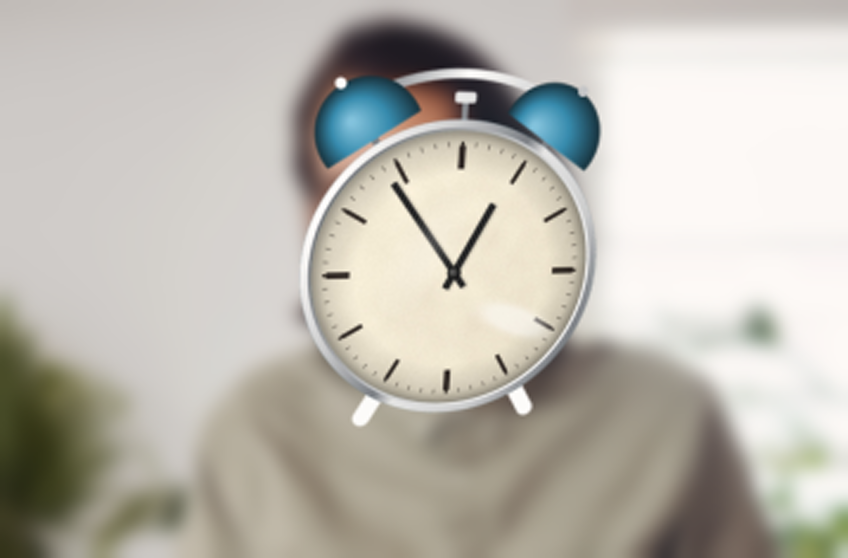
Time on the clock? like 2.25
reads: 12.54
